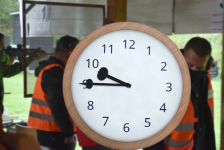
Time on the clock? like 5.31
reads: 9.45
